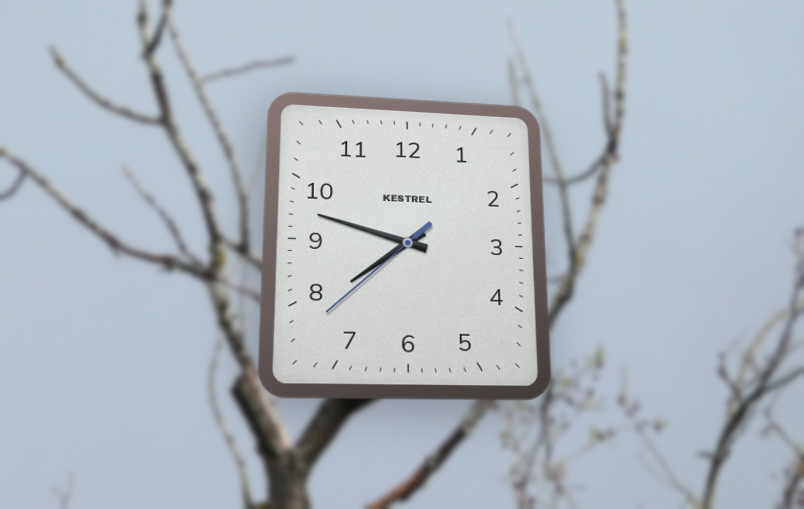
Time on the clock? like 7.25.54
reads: 7.47.38
